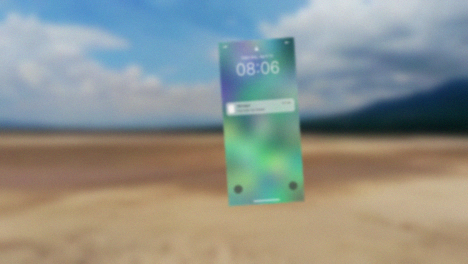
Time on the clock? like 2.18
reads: 8.06
